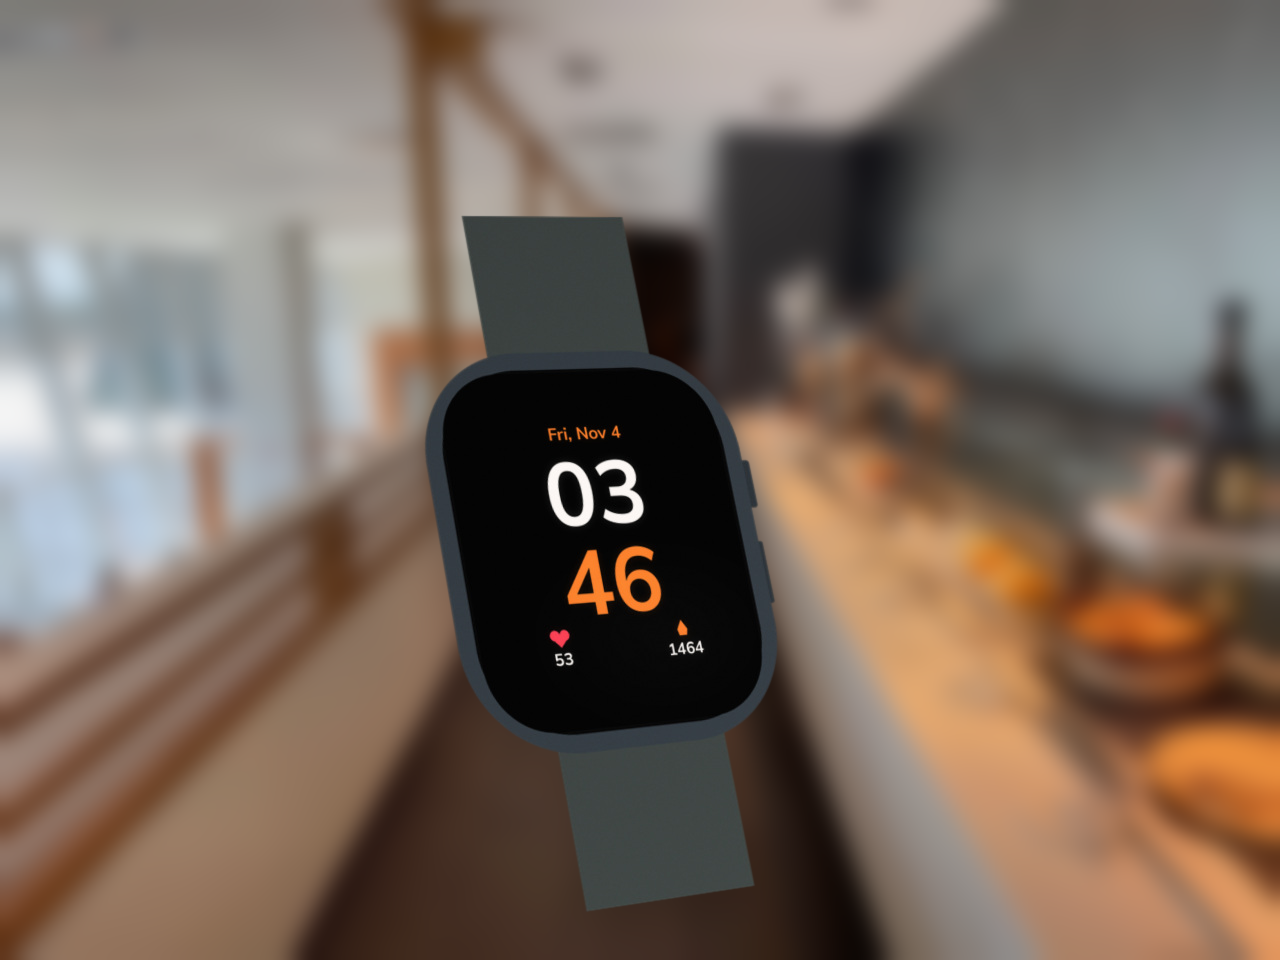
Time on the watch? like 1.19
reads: 3.46
